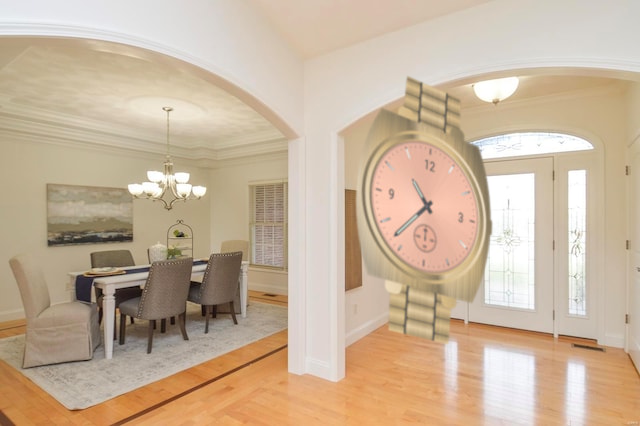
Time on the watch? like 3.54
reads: 10.37
